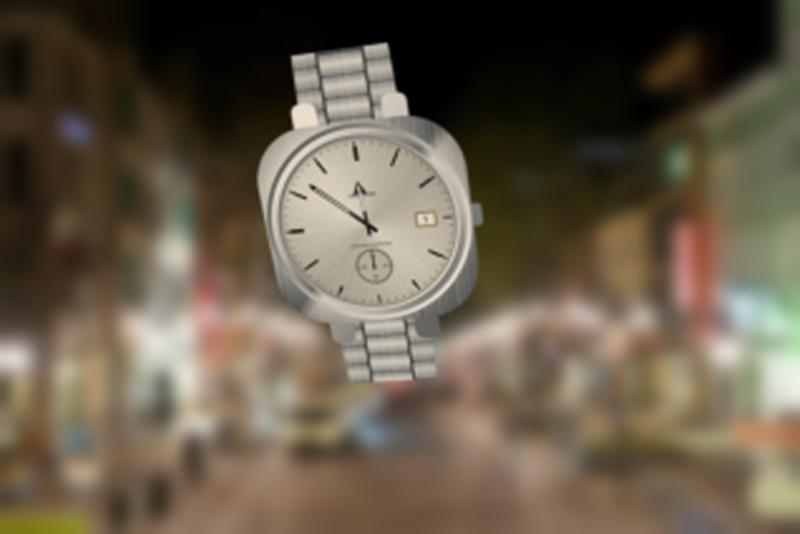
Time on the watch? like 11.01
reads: 11.52
